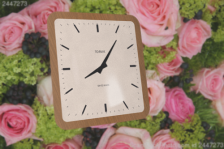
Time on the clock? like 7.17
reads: 8.06
